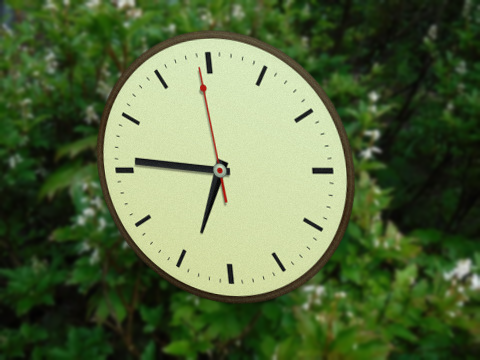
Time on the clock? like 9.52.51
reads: 6.45.59
